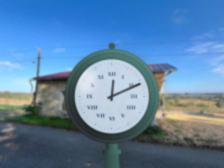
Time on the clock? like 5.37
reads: 12.11
